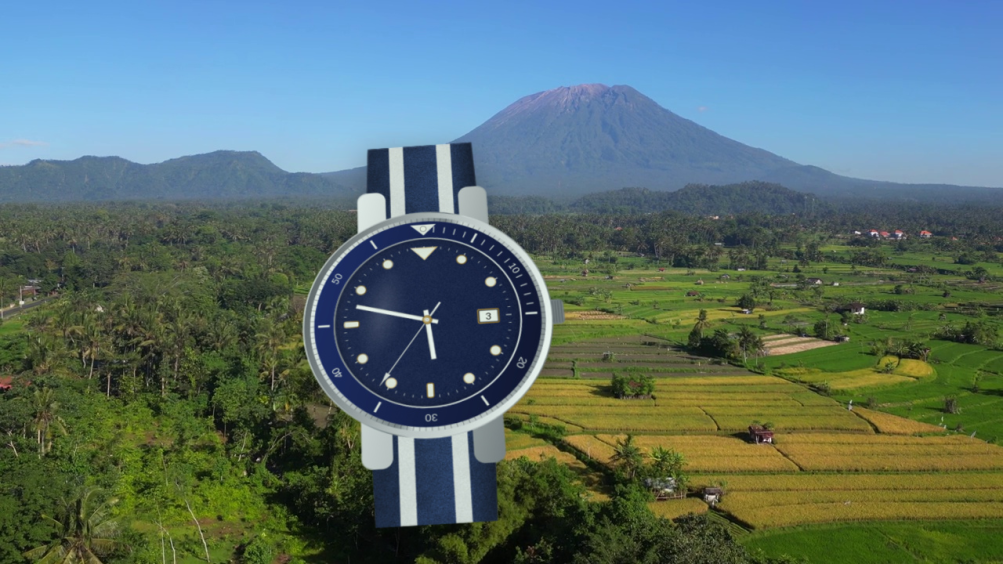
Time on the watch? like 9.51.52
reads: 5.47.36
